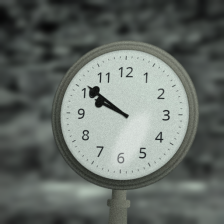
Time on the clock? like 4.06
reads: 9.51
